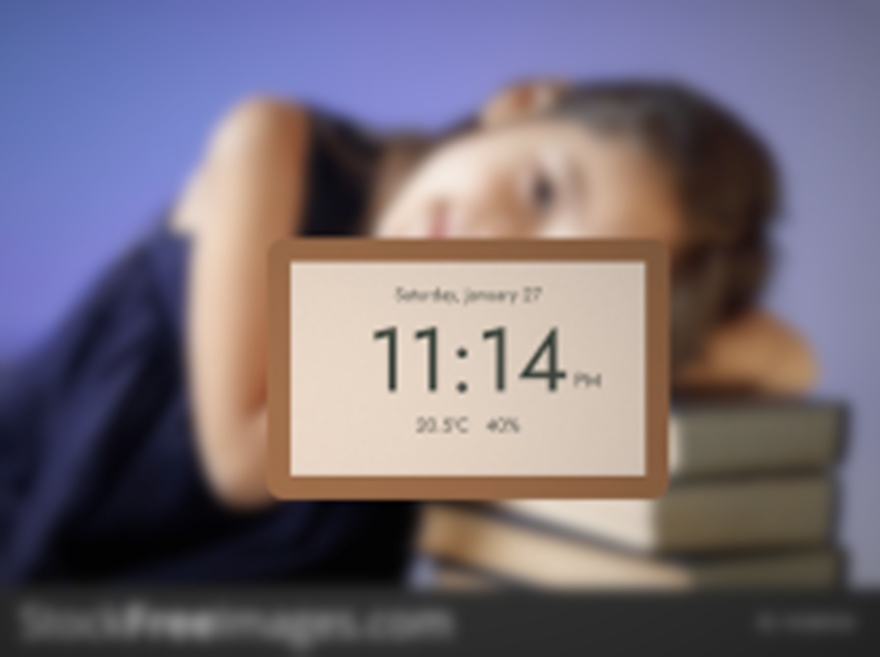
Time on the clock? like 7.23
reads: 11.14
